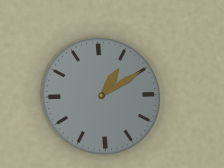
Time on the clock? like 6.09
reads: 1.10
